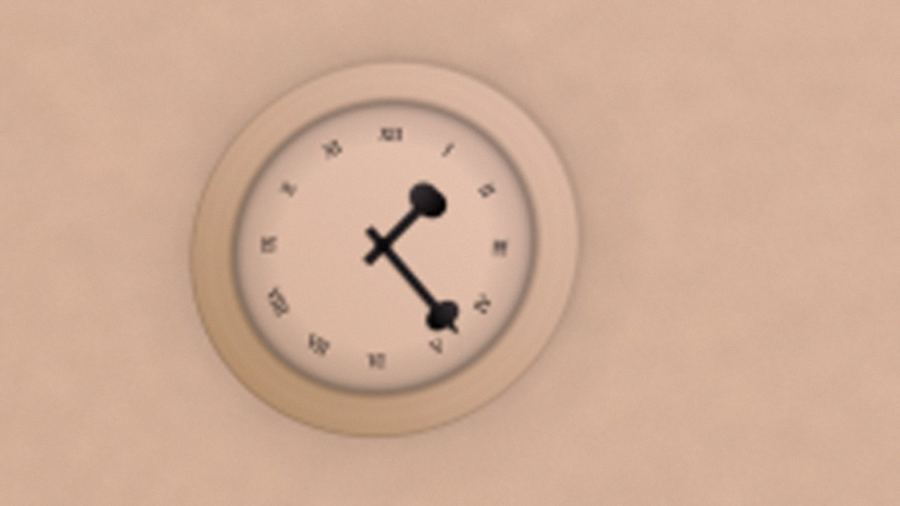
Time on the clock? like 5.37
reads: 1.23
